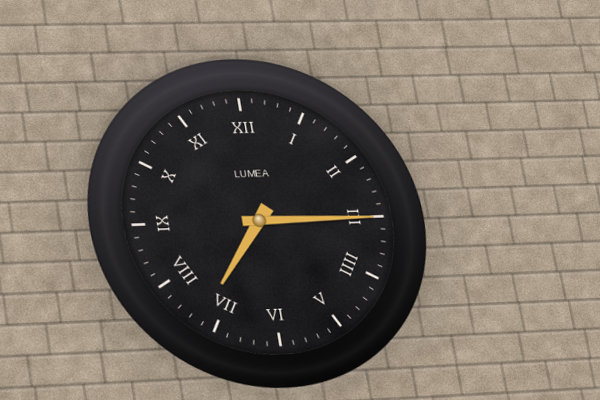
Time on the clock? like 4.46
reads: 7.15
